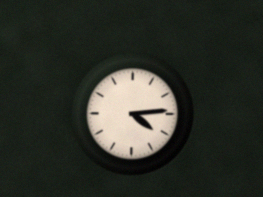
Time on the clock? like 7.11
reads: 4.14
